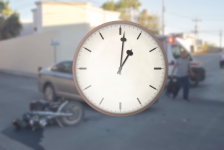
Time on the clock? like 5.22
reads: 1.01
